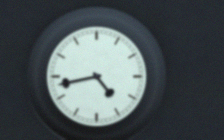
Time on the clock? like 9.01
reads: 4.43
